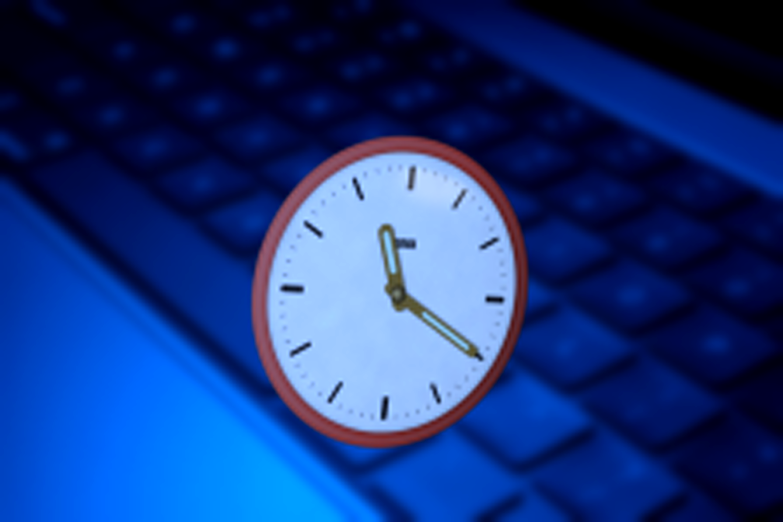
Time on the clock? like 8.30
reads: 11.20
